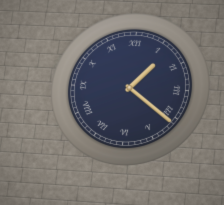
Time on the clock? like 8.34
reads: 1.21
